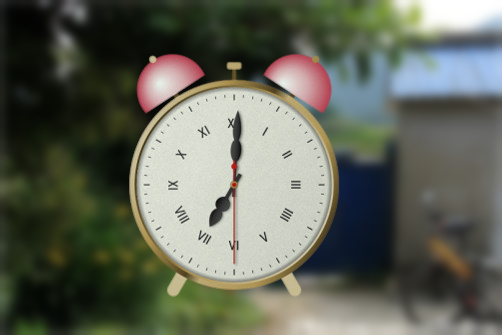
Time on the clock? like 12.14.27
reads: 7.00.30
